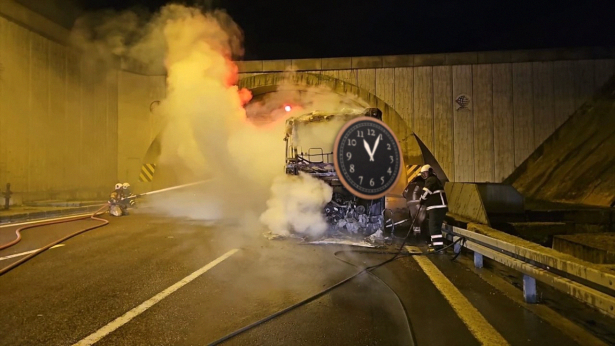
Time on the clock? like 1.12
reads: 11.04
